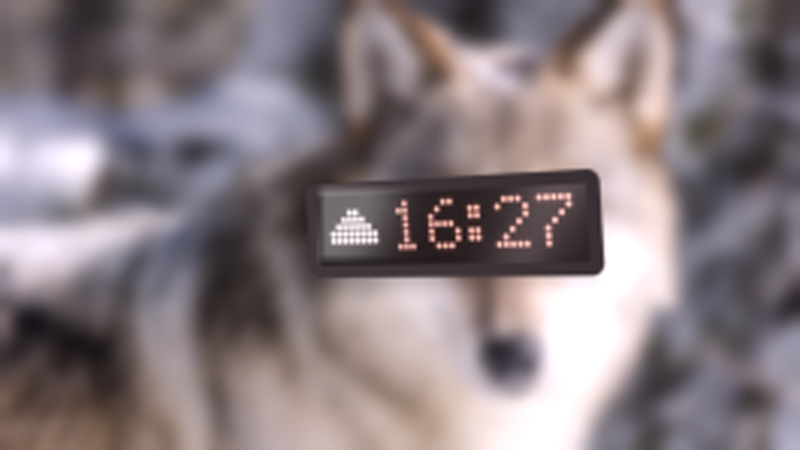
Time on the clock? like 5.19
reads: 16.27
